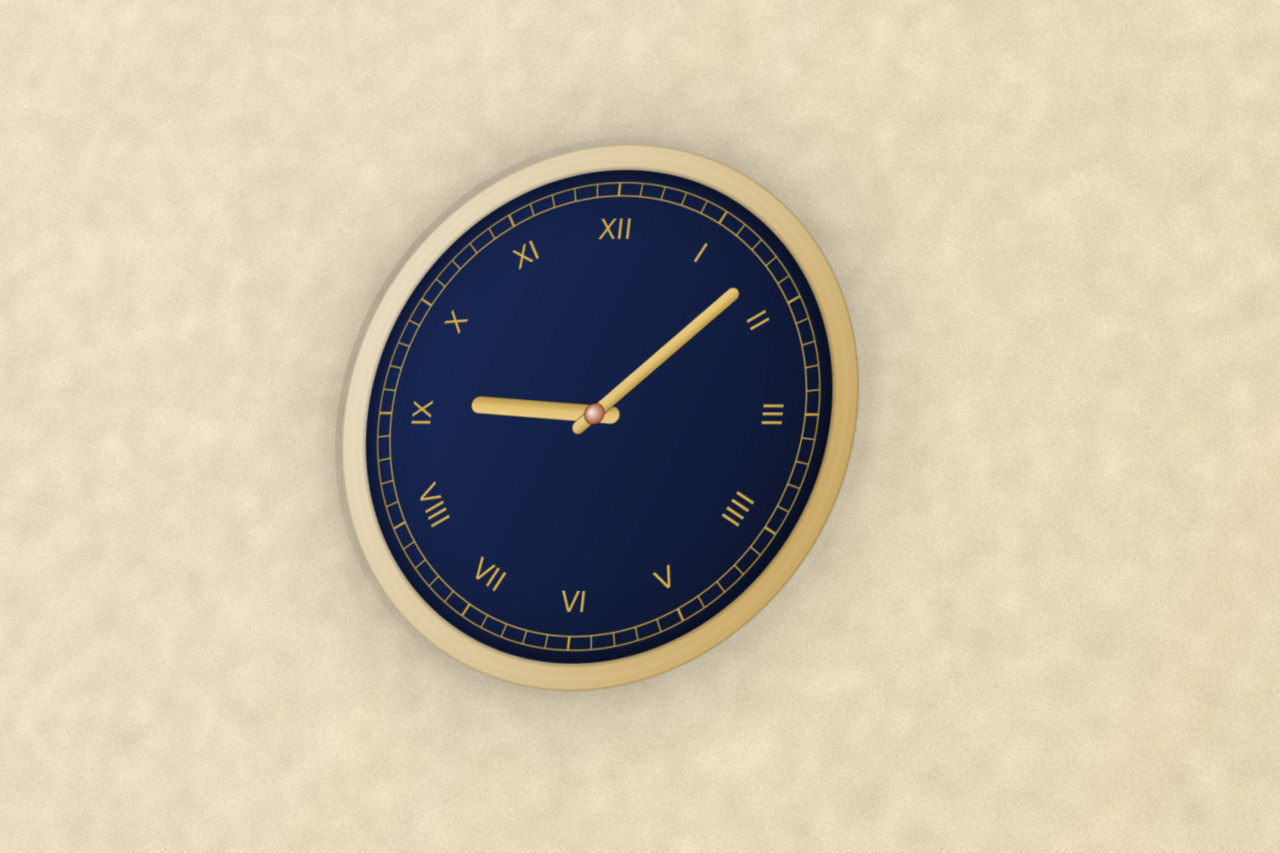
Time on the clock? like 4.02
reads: 9.08
